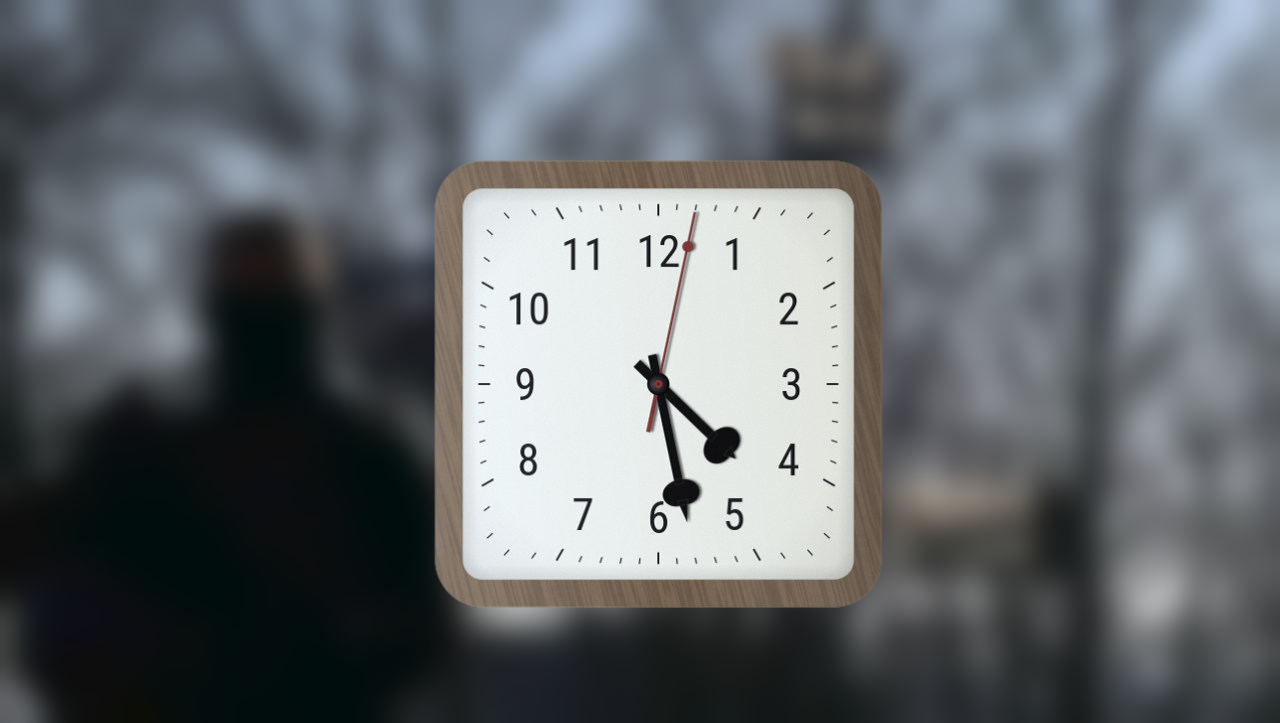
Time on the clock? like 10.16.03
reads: 4.28.02
